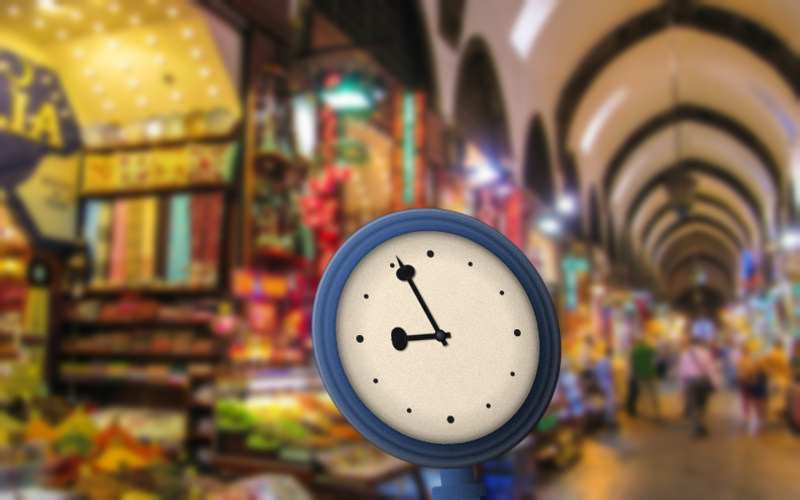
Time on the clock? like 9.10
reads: 8.56
